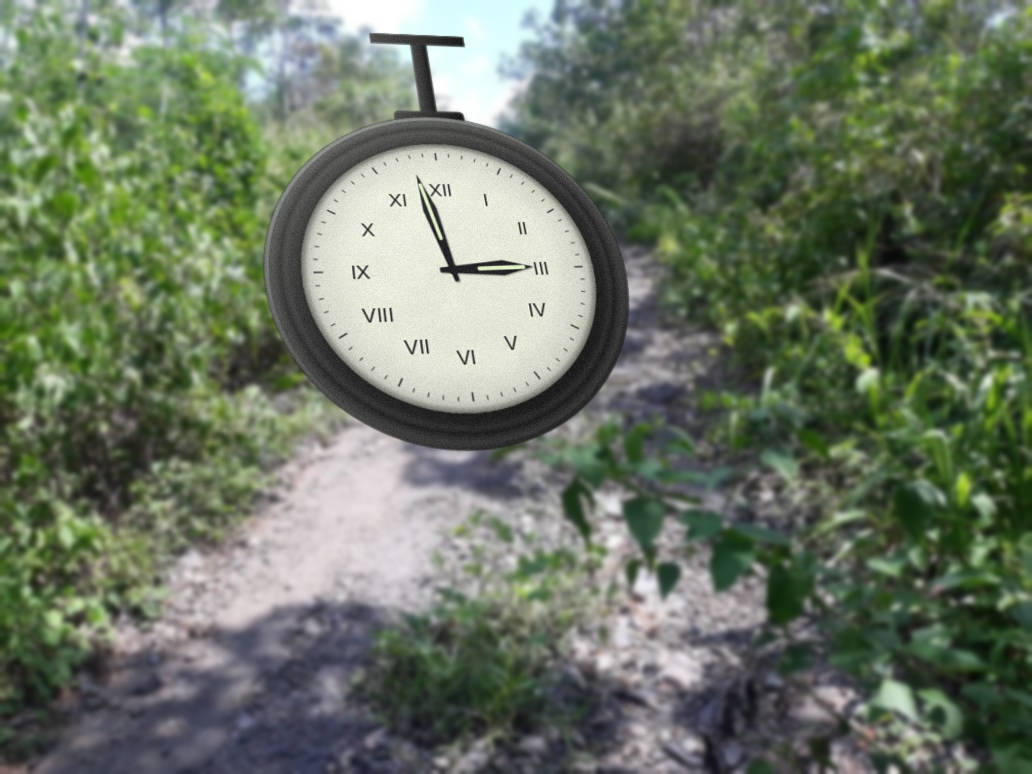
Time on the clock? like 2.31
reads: 2.58
